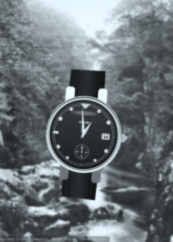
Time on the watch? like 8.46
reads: 12.59
